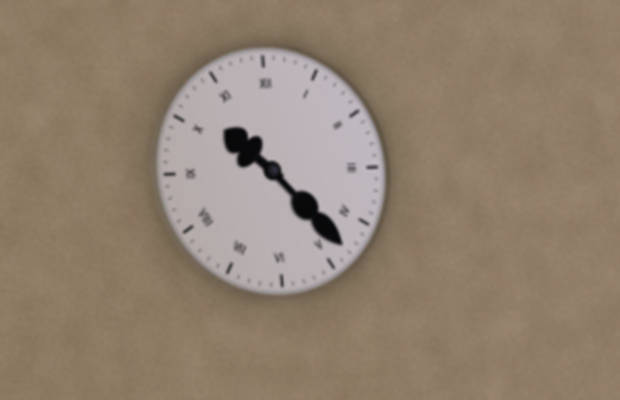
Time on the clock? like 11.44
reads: 10.23
